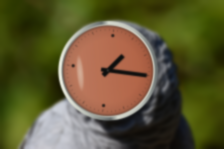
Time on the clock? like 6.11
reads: 1.15
